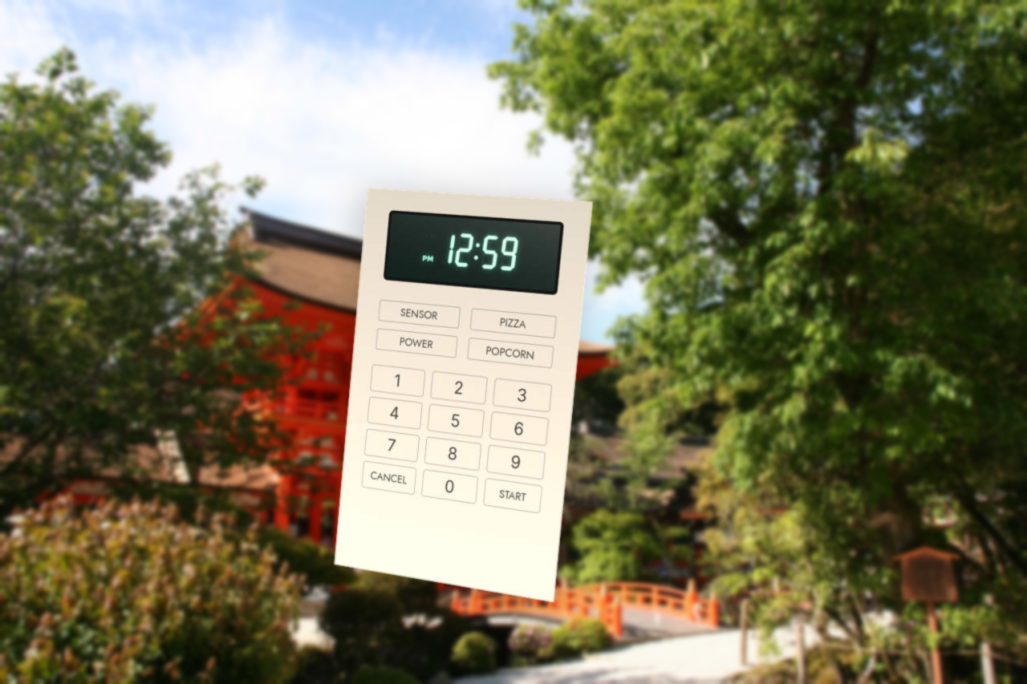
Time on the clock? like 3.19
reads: 12.59
